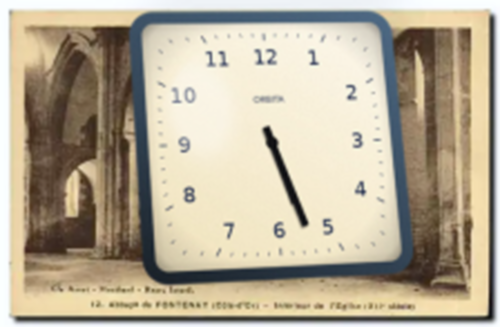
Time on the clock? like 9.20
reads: 5.27
